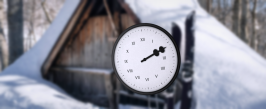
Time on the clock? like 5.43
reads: 2.11
